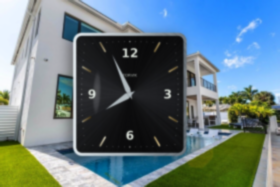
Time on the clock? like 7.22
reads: 7.56
